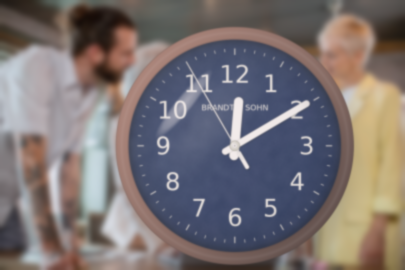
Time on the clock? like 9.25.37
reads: 12.09.55
